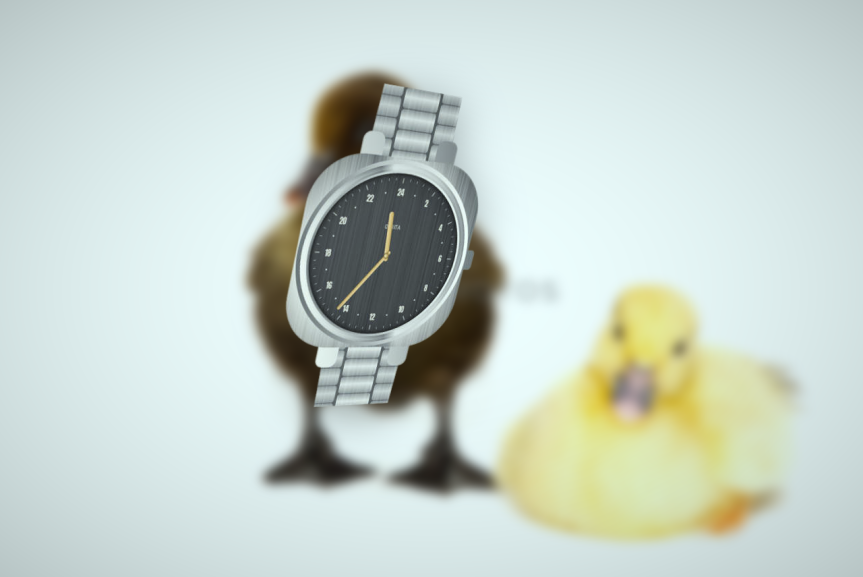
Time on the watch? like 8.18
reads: 23.36
